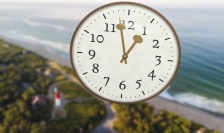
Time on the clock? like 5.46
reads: 12.58
